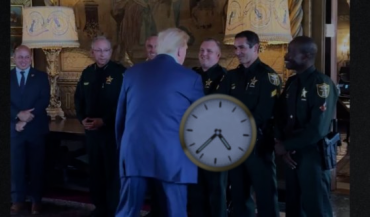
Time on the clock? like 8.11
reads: 4.37
